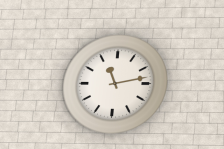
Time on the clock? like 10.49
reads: 11.13
